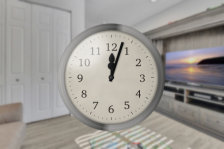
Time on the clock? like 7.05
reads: 12.03
